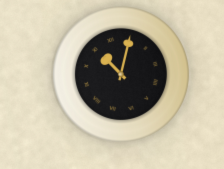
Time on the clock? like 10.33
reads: 11.05
